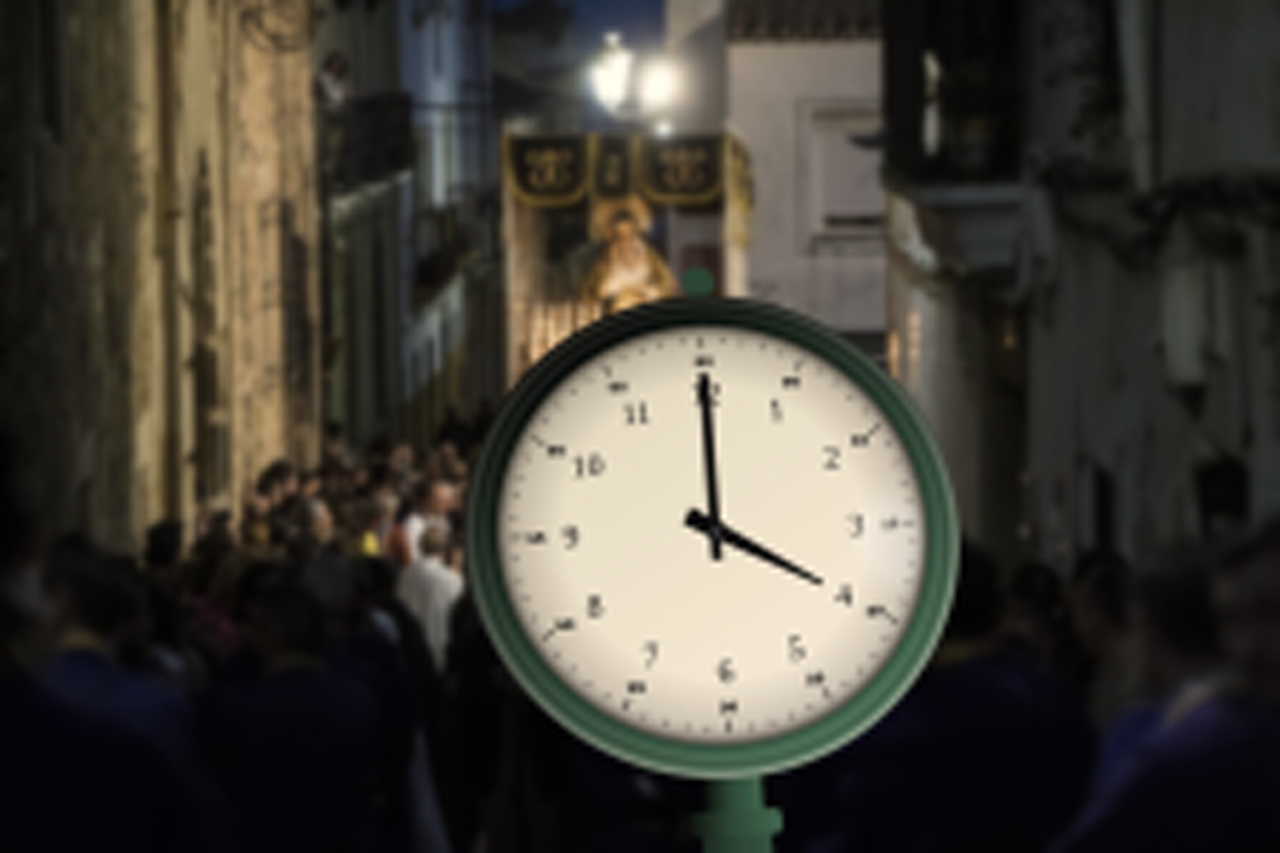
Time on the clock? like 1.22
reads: 4.00
